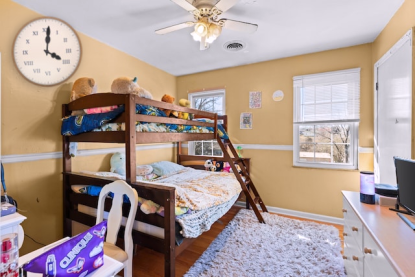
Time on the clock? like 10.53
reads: 4.01
